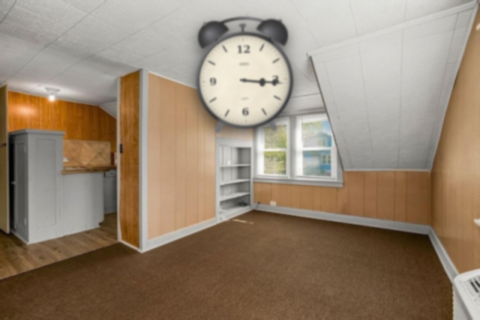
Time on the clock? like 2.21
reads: 3.16
